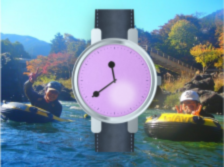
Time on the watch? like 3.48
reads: 11.39
